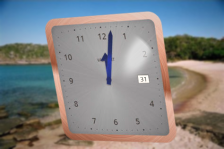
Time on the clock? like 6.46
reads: 12.02
